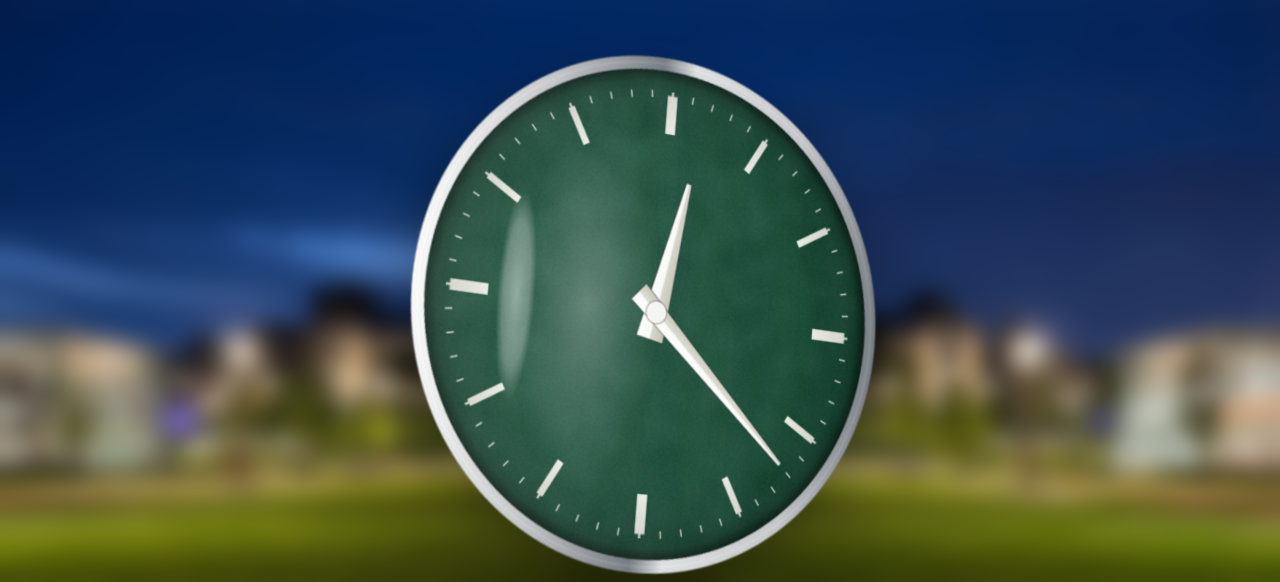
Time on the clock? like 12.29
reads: 12.22
